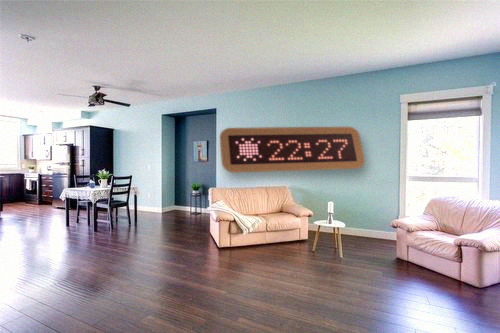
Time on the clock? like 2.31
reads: 22.27
